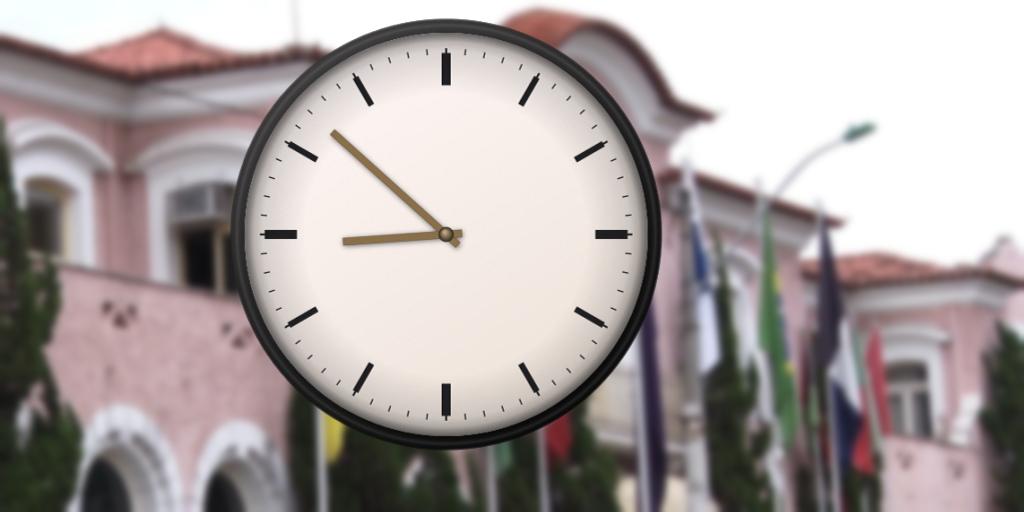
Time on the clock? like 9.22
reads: 8.52
